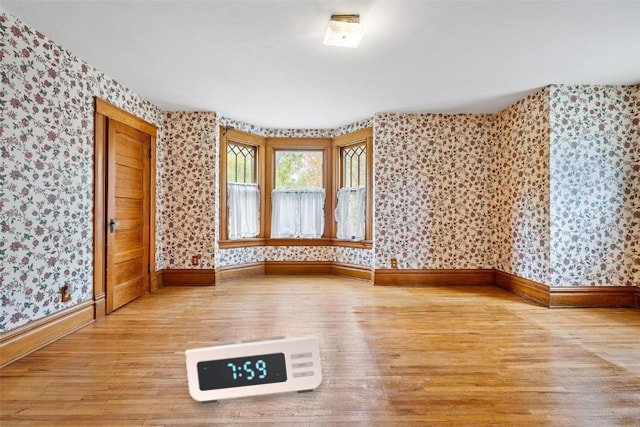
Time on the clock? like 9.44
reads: 7.59
